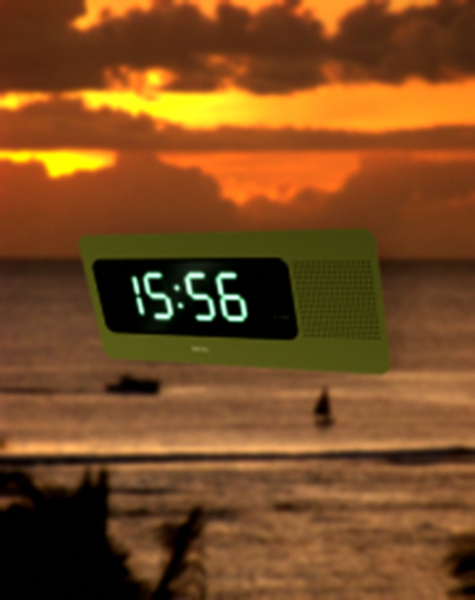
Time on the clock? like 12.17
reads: 15.56
